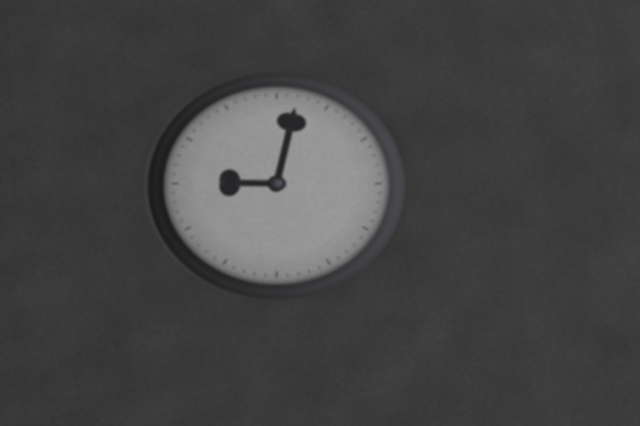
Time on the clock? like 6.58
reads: 9.02
